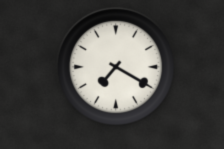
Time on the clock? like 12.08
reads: 7.20
